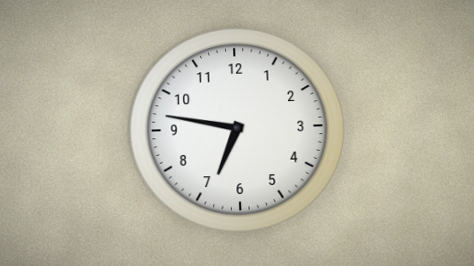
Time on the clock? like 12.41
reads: 6.47
